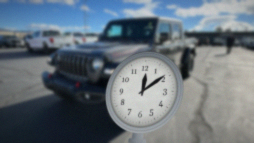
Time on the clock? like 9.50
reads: 12.09
